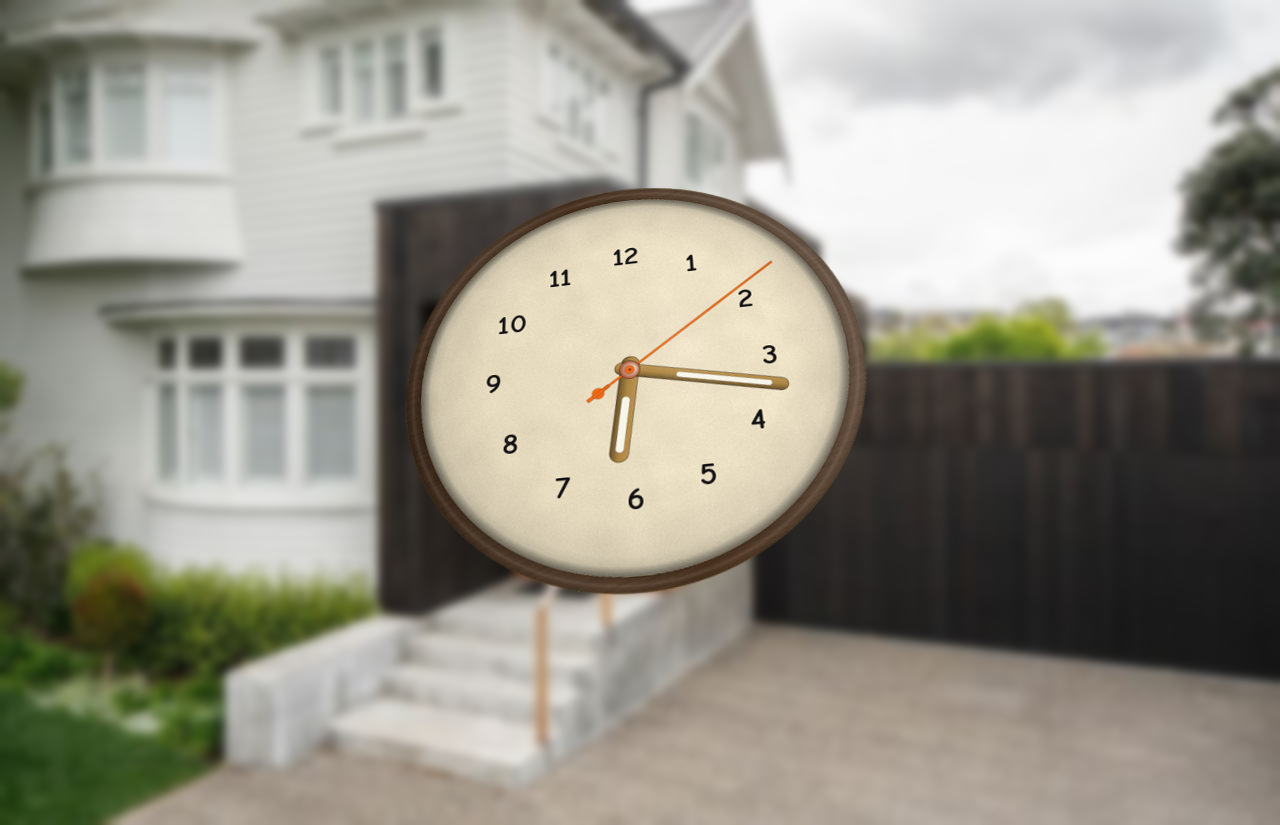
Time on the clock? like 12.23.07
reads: 6.17.09
